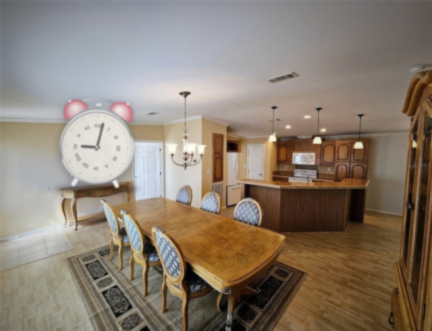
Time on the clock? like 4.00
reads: 9.02
